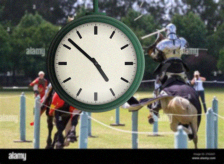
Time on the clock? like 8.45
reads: 4.52
